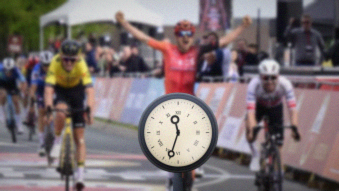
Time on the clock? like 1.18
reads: 11.33
